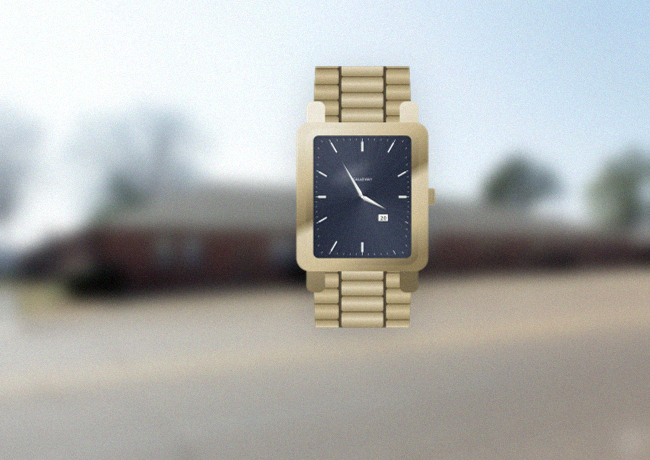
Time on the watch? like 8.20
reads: 3.55
